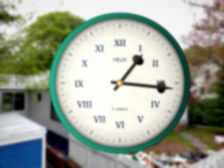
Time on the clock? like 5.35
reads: 1.16
